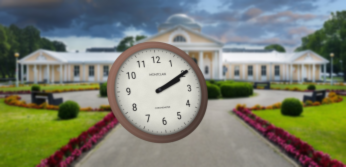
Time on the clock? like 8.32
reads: 2.10
